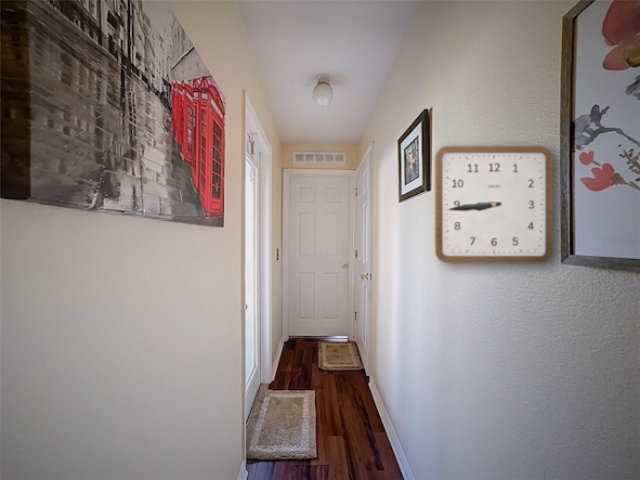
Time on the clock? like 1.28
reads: 8.44
